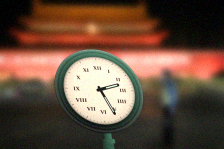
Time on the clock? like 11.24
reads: 2.26
